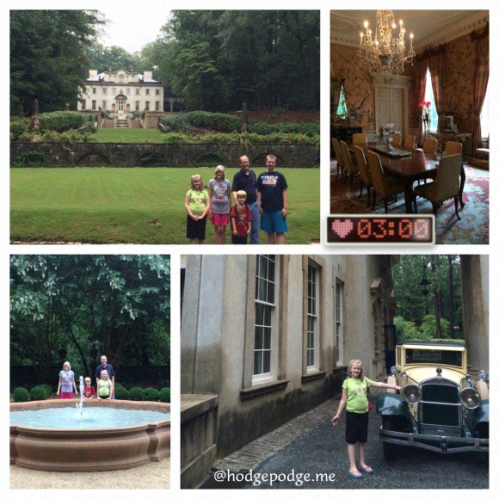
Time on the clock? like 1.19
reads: 3.00
